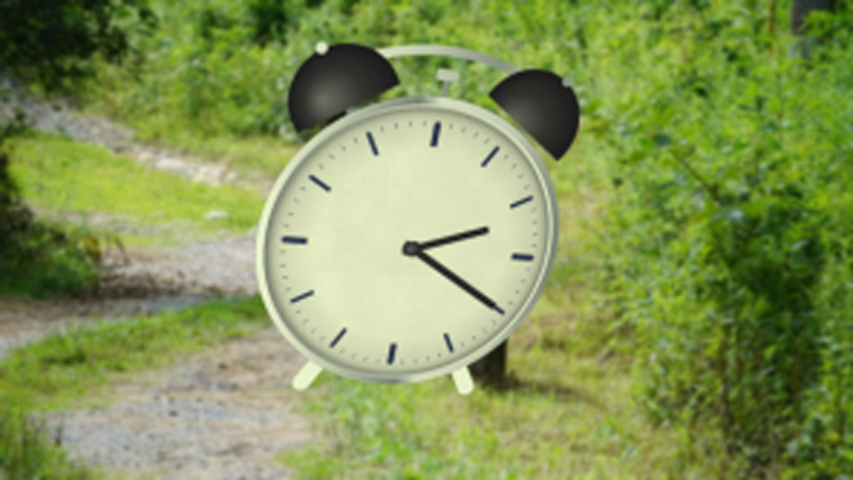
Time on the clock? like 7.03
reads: 2.20
